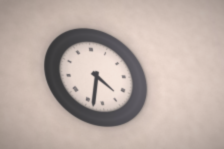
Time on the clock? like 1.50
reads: 4.33
